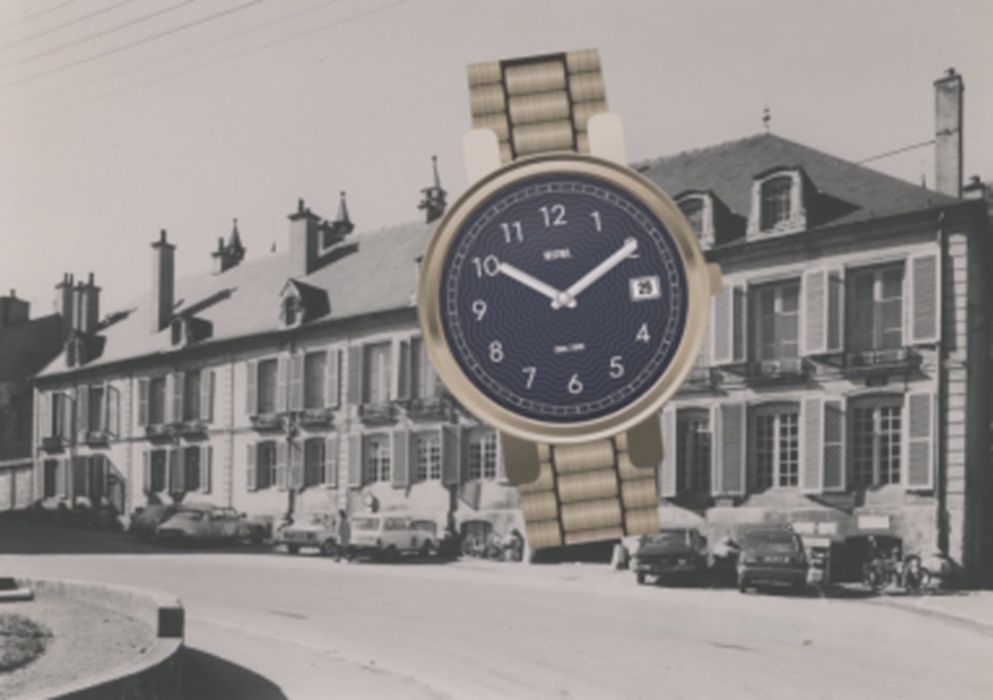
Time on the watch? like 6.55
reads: 10.10
